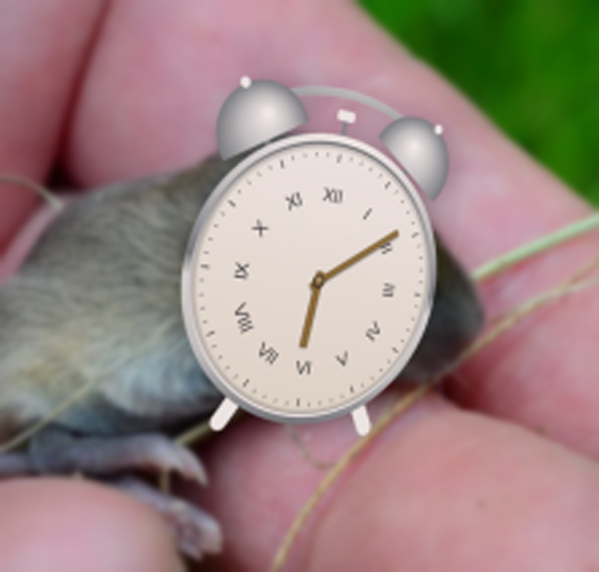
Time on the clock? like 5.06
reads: 6.09
